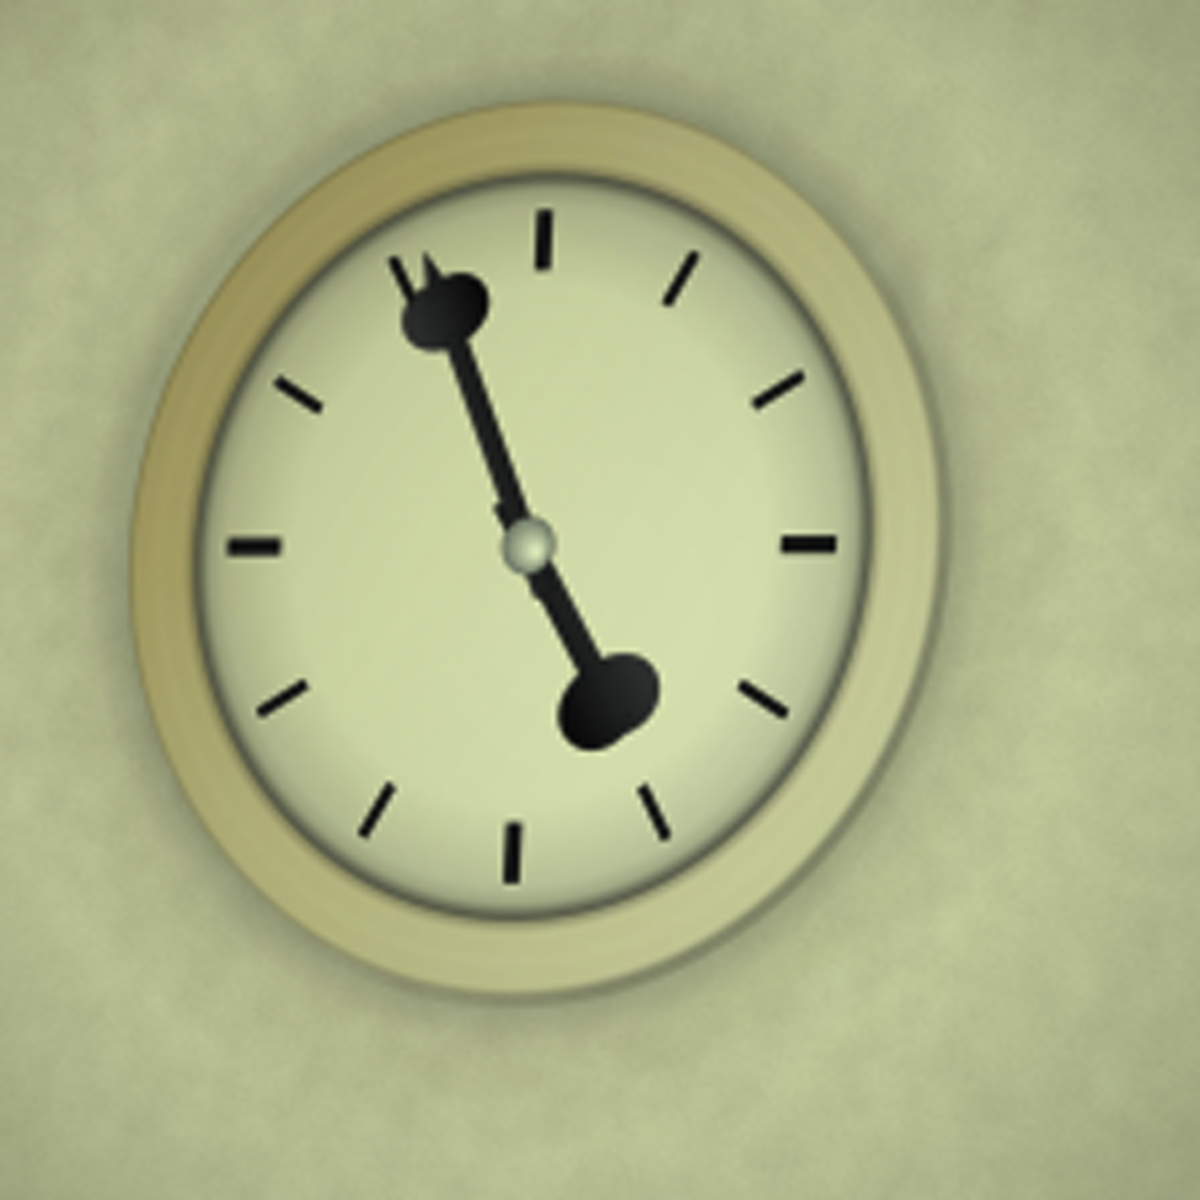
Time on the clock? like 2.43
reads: 4.56
